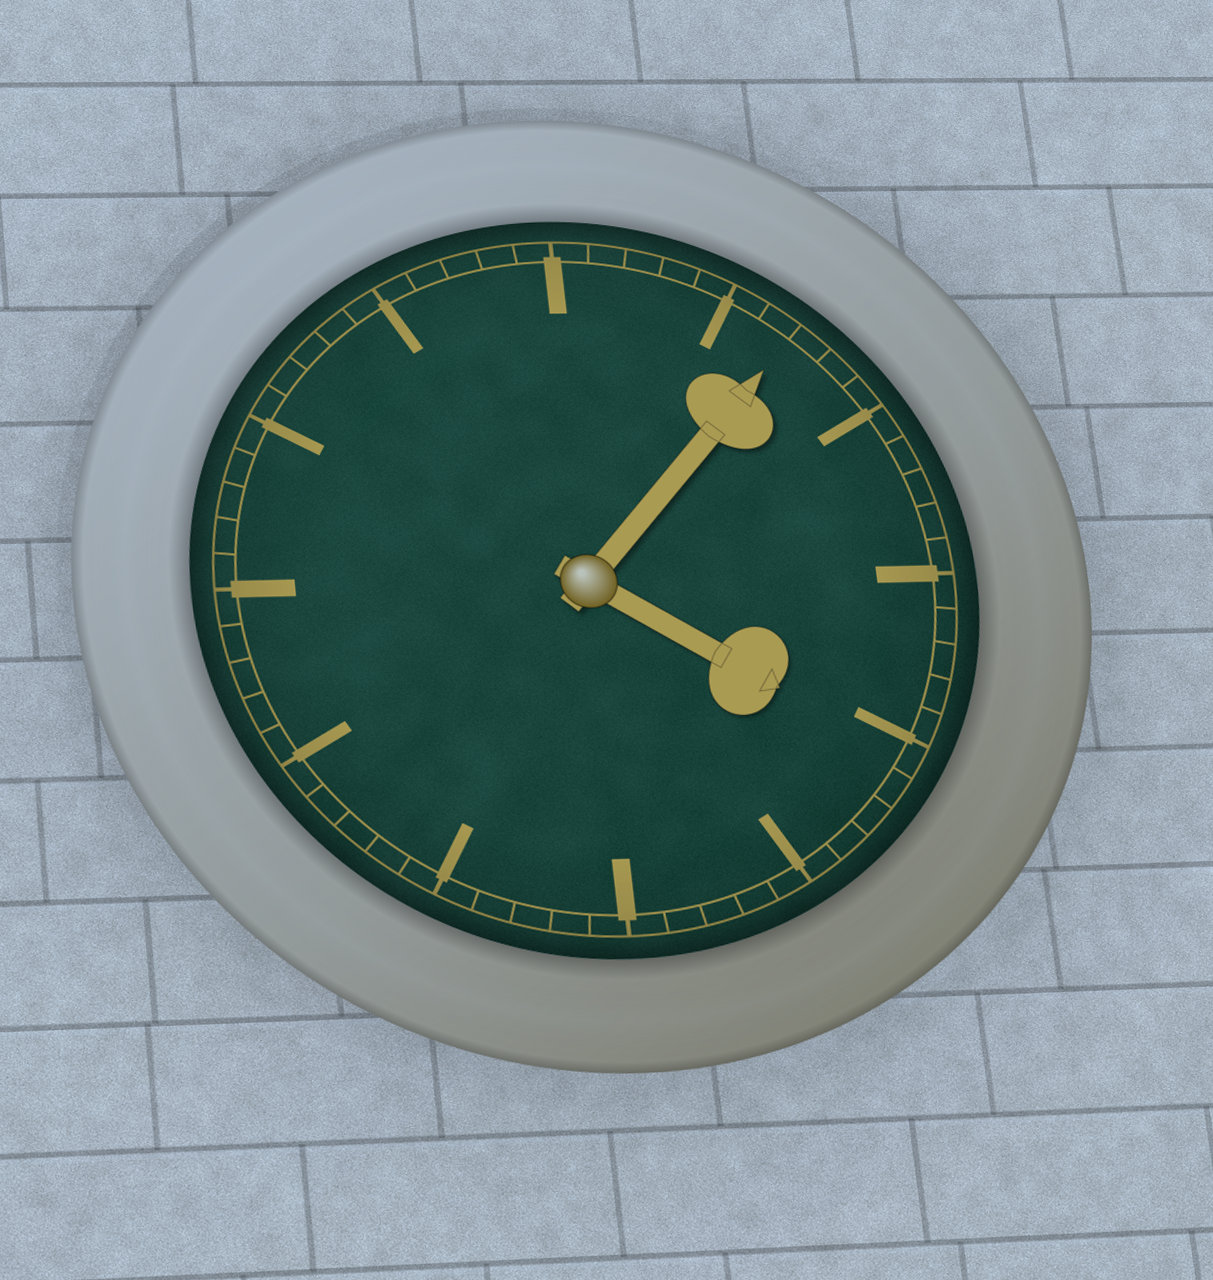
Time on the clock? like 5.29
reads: 4.07
